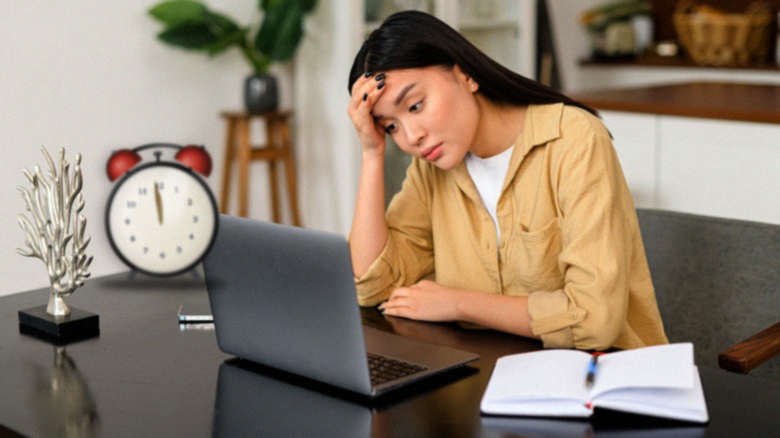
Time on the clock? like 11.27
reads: 11.59
